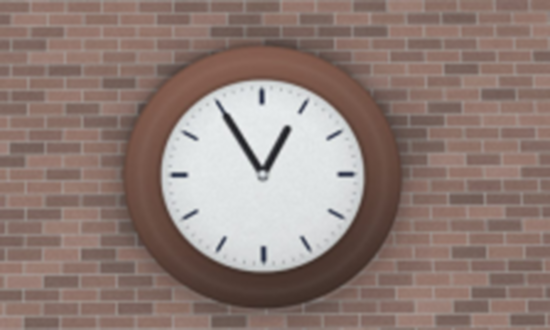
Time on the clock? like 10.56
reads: 12.55
